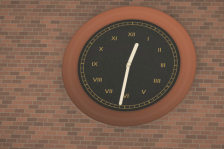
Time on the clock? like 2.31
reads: 12.31
